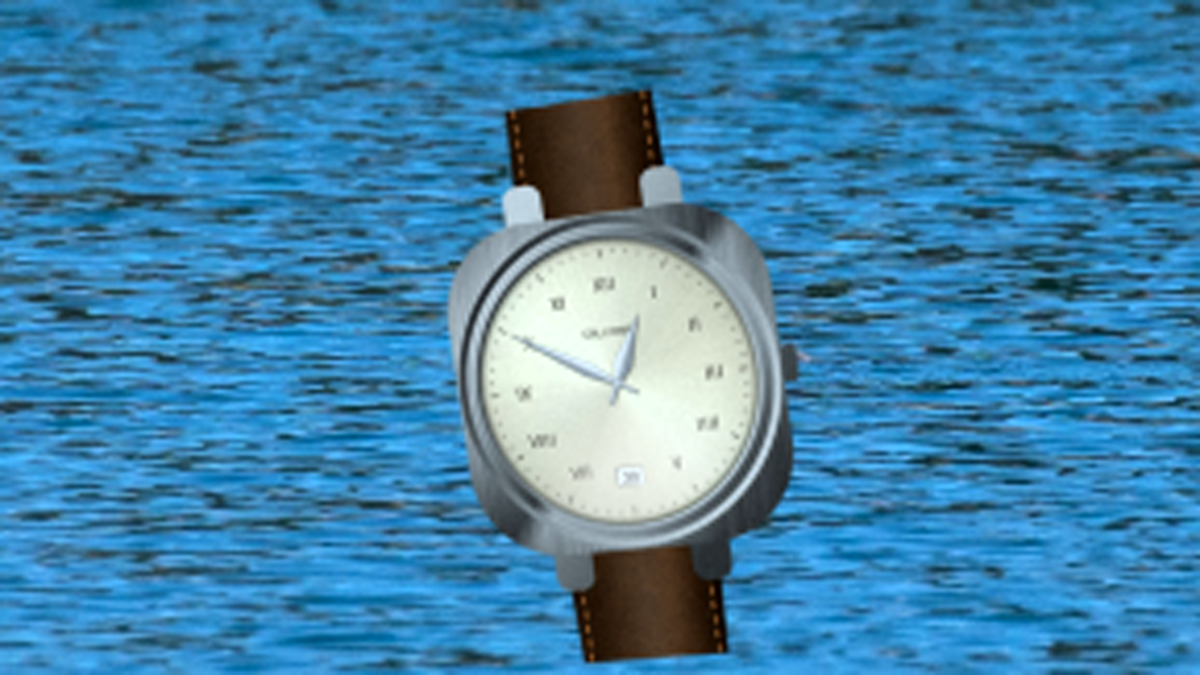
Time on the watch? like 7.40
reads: 12.50
